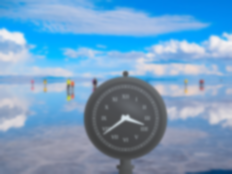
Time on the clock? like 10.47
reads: 3.39
